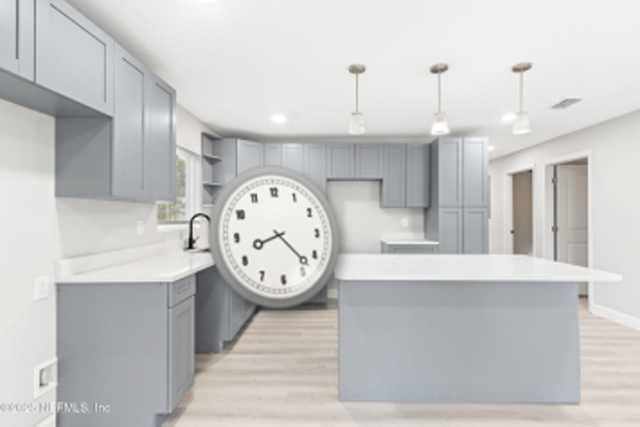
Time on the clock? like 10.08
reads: 8.23
